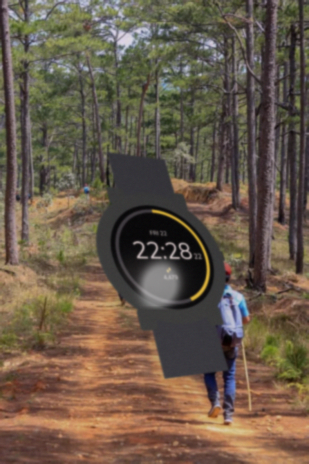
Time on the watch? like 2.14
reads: 22.28
